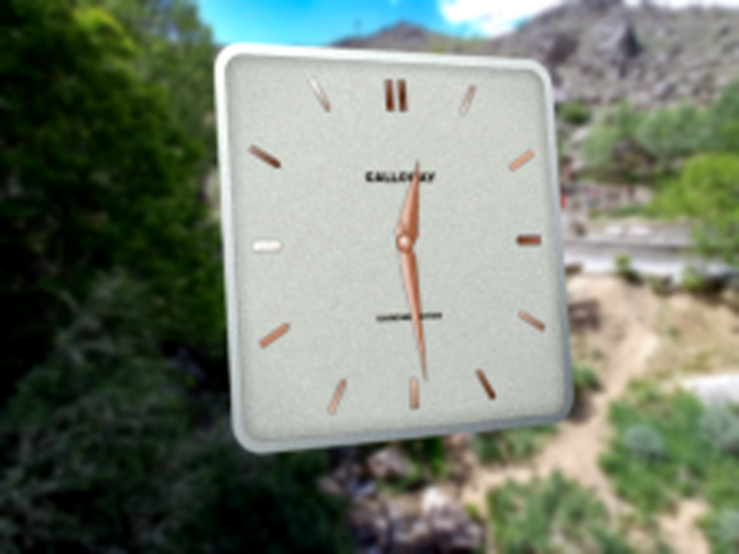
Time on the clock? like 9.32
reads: 12.29
